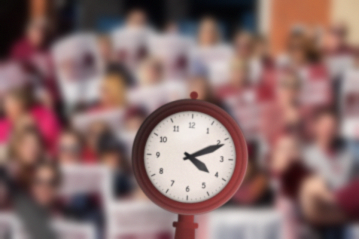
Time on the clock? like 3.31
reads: 4.11
